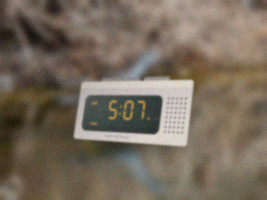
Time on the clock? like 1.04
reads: 5.07
